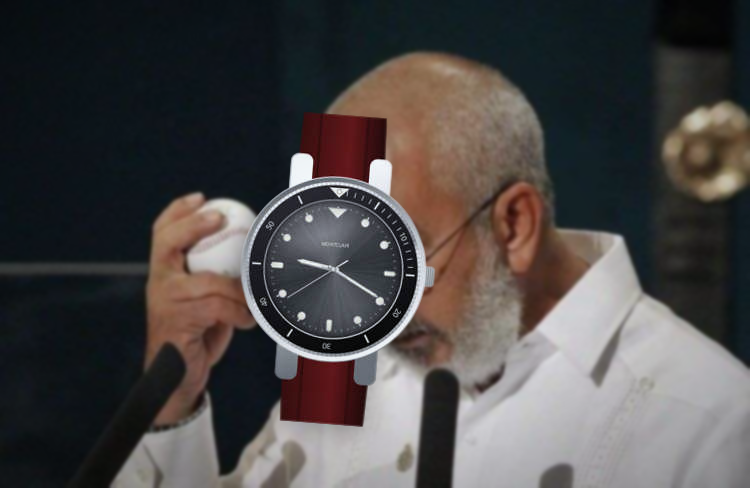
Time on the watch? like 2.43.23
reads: 9.19.39
